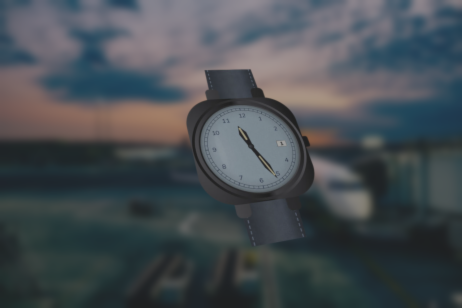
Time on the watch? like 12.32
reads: 11.26
